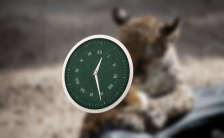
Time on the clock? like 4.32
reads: 12.26
